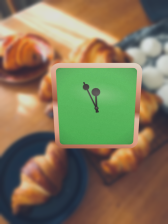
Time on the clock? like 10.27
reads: 11.56
